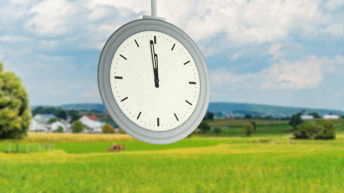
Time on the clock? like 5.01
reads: 11.59
